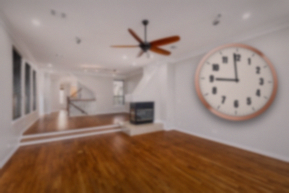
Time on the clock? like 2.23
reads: 8.59
